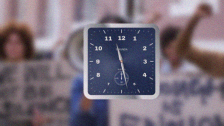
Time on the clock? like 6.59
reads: 11.28
